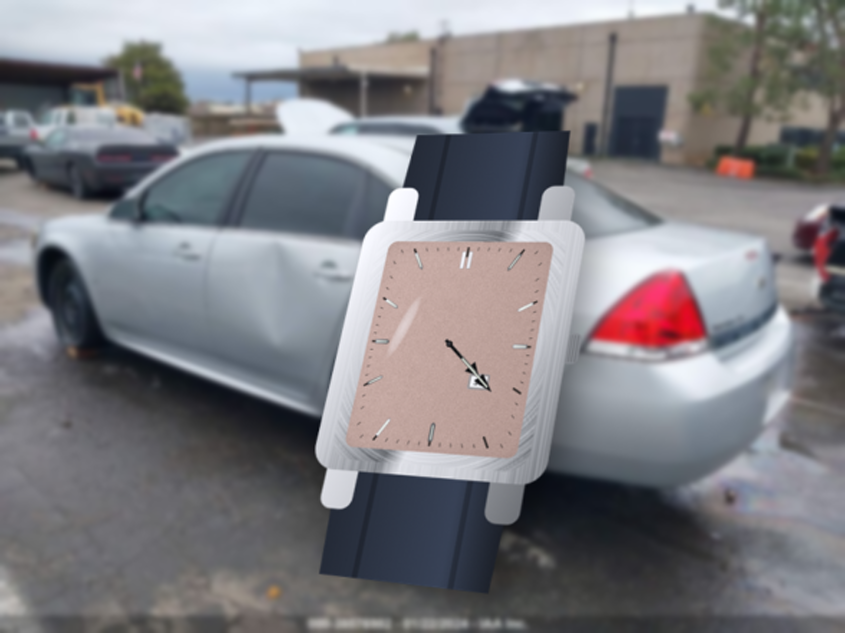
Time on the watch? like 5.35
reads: 4.22
